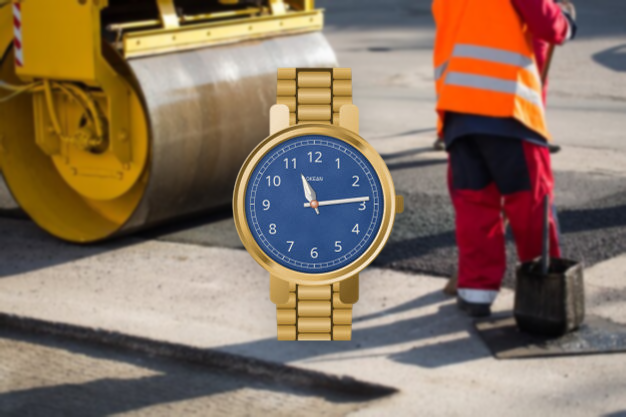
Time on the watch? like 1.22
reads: 11.14
